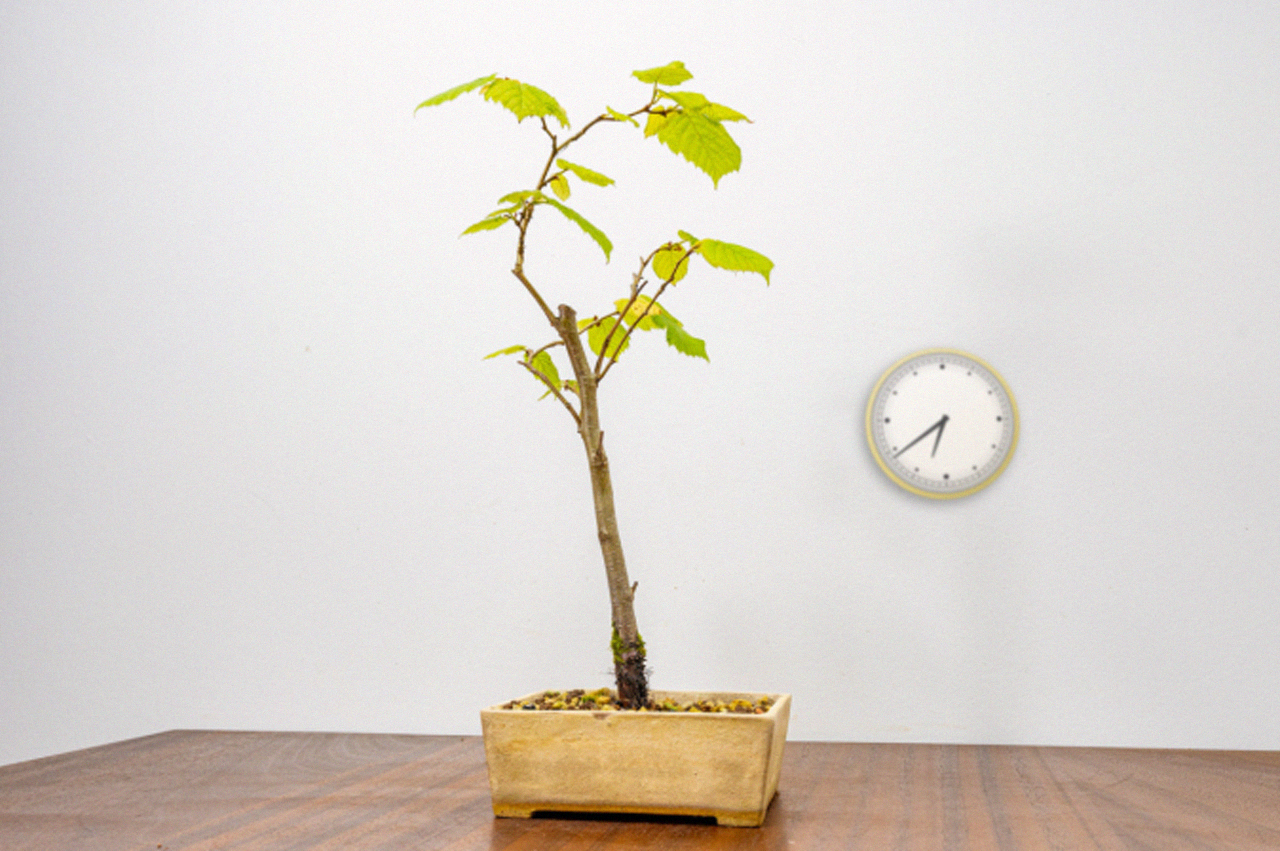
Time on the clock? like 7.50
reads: 6.39
